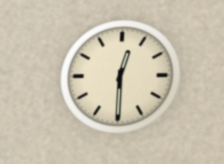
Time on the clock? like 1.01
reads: 12.30
